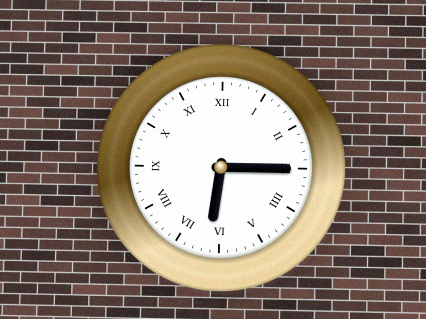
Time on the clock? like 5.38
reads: 6.15
